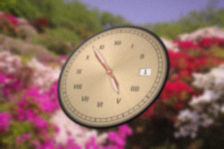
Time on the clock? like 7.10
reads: 4.53
